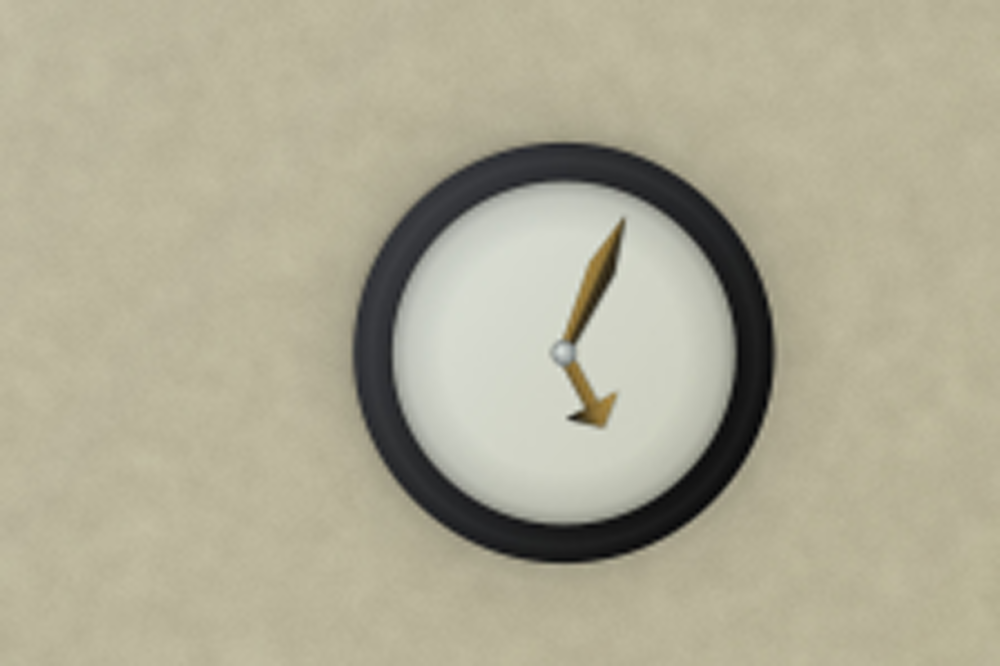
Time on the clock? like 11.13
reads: 5.04
